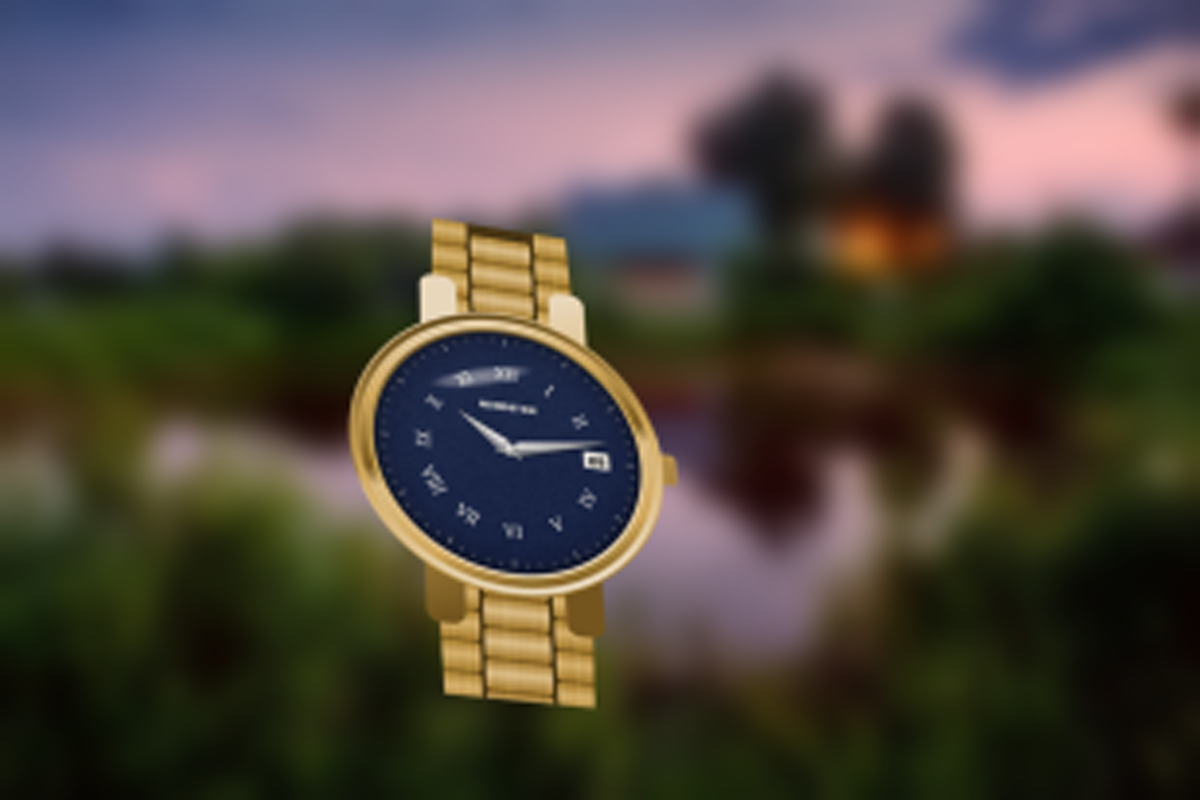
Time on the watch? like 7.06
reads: 10.13
